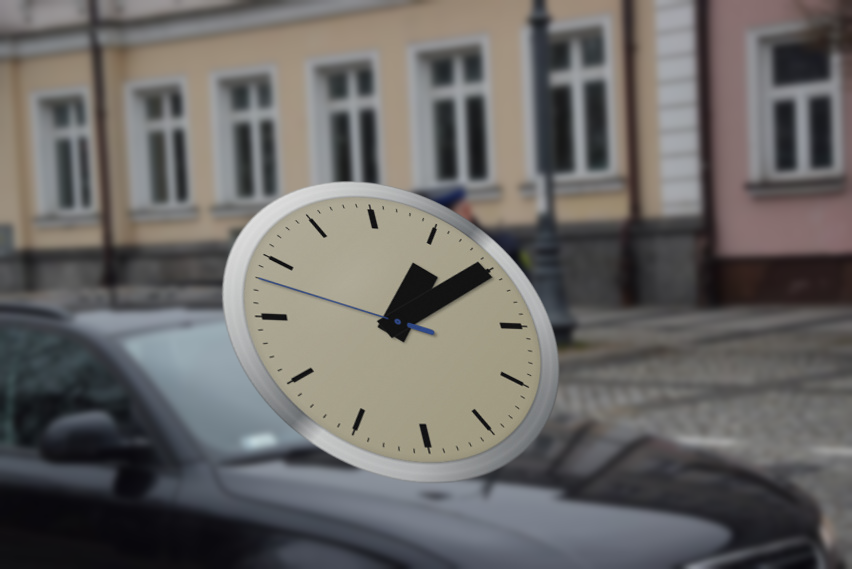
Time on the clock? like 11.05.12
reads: 1.09.48
